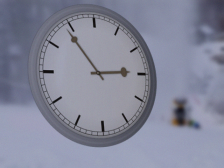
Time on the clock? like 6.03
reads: 2.54
